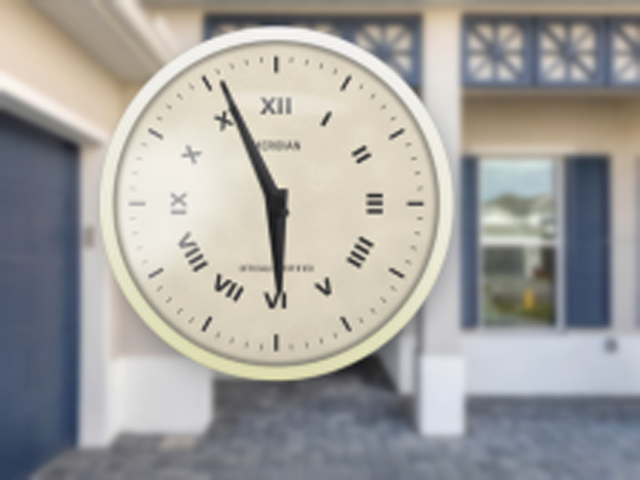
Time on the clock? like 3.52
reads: 5.56
